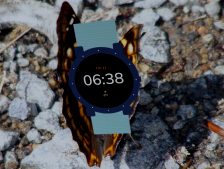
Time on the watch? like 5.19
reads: 6.38
